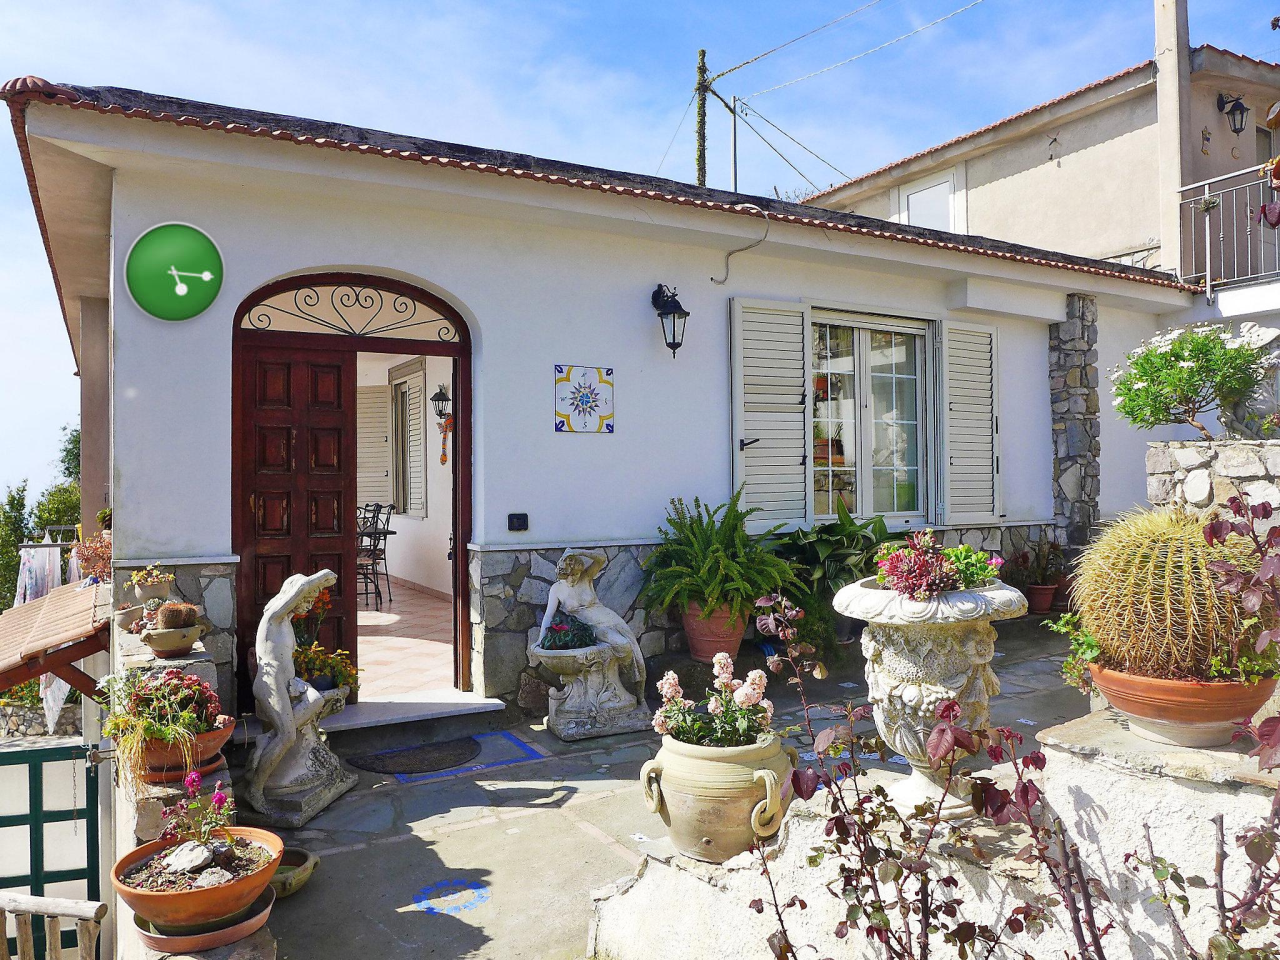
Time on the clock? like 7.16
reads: 5.16
